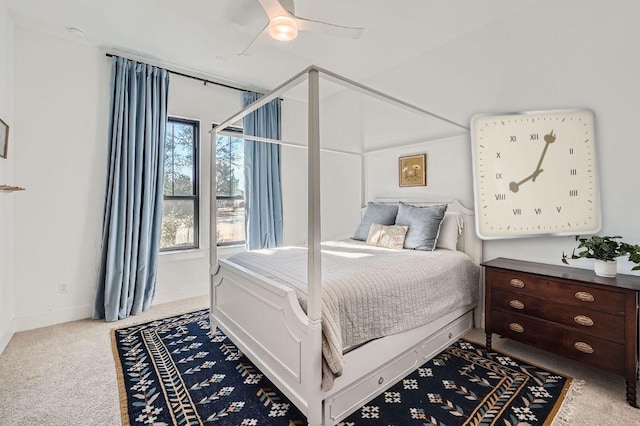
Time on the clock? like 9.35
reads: 8.04
